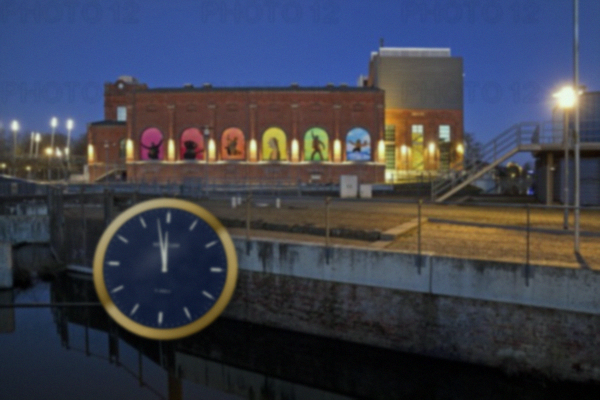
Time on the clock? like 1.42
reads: 11.58
